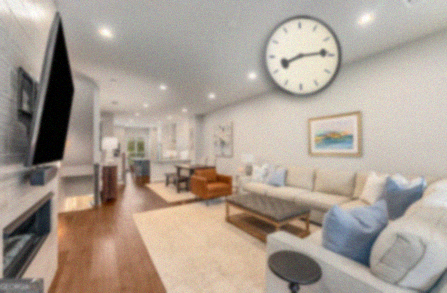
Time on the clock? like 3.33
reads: 8.14
